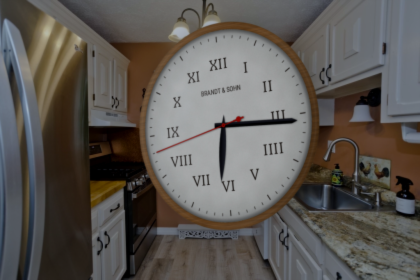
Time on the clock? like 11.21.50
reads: 6.15.43
